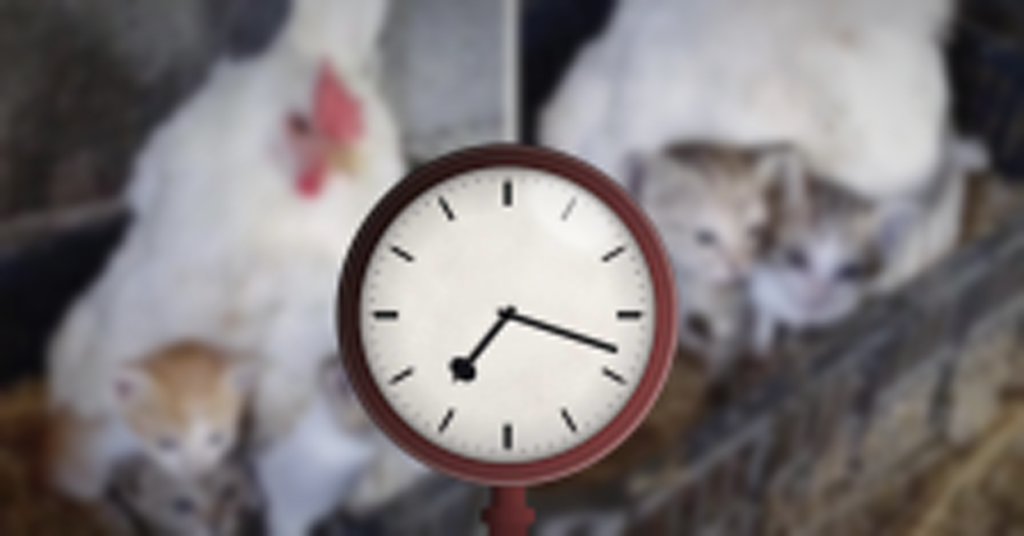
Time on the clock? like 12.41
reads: 7.18
